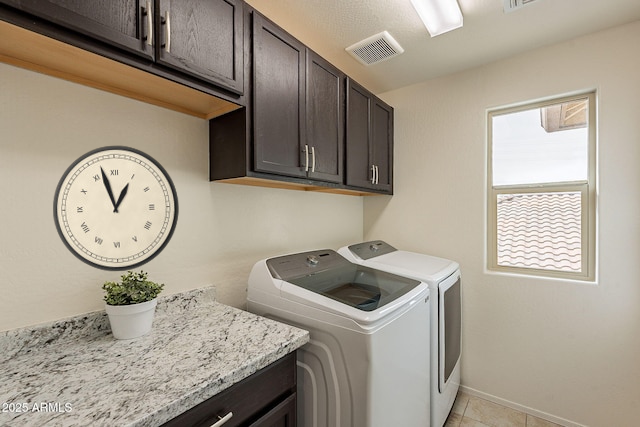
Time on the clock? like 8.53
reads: 12.57
